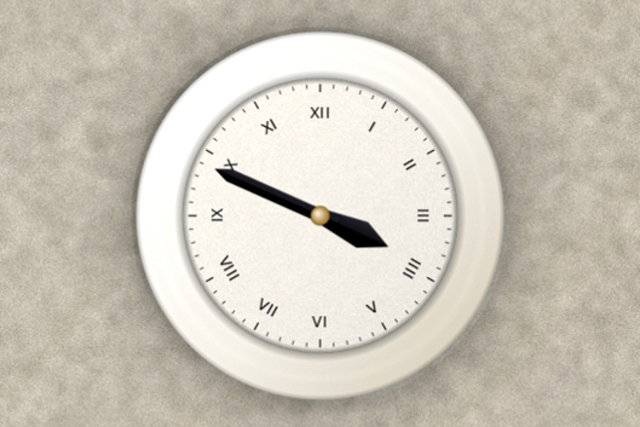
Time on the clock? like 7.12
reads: 3.49
